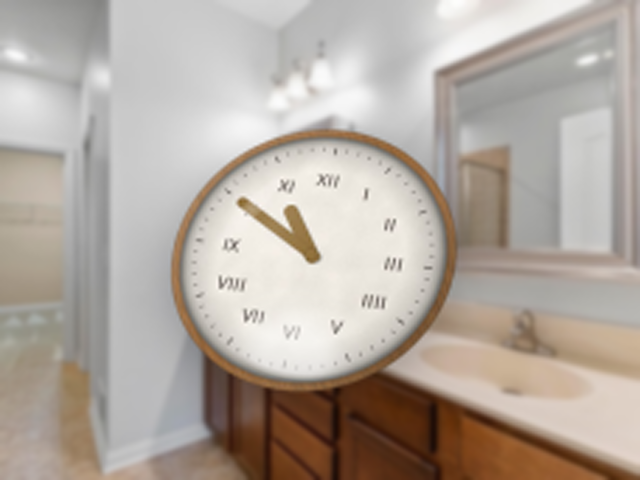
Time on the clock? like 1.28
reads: 10.50
